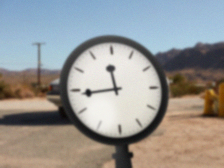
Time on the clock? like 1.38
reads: 11.44
